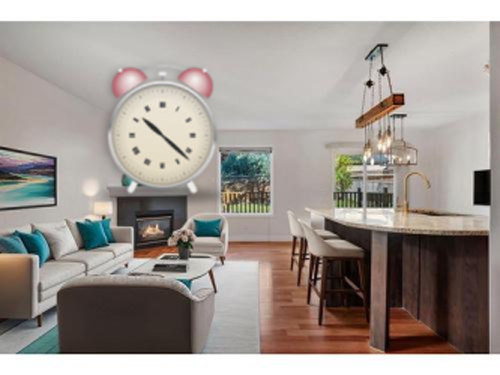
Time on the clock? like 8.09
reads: 10.22
